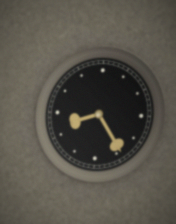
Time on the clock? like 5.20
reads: 8.24
